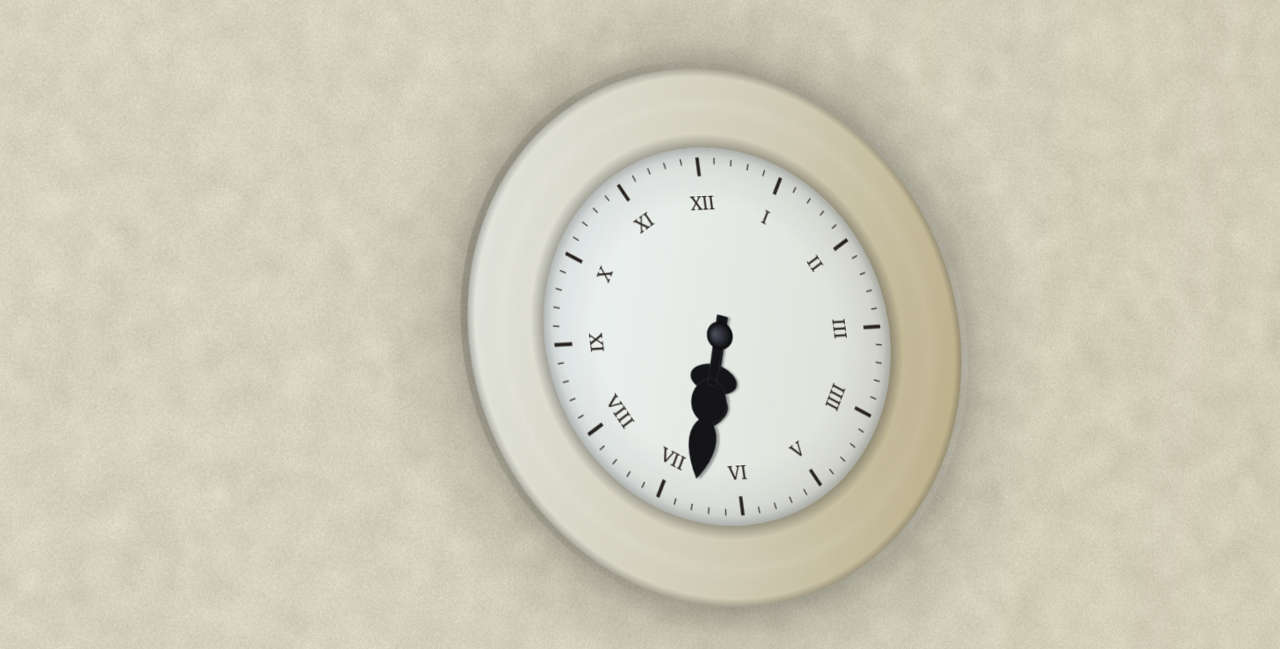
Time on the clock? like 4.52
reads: 6.33
